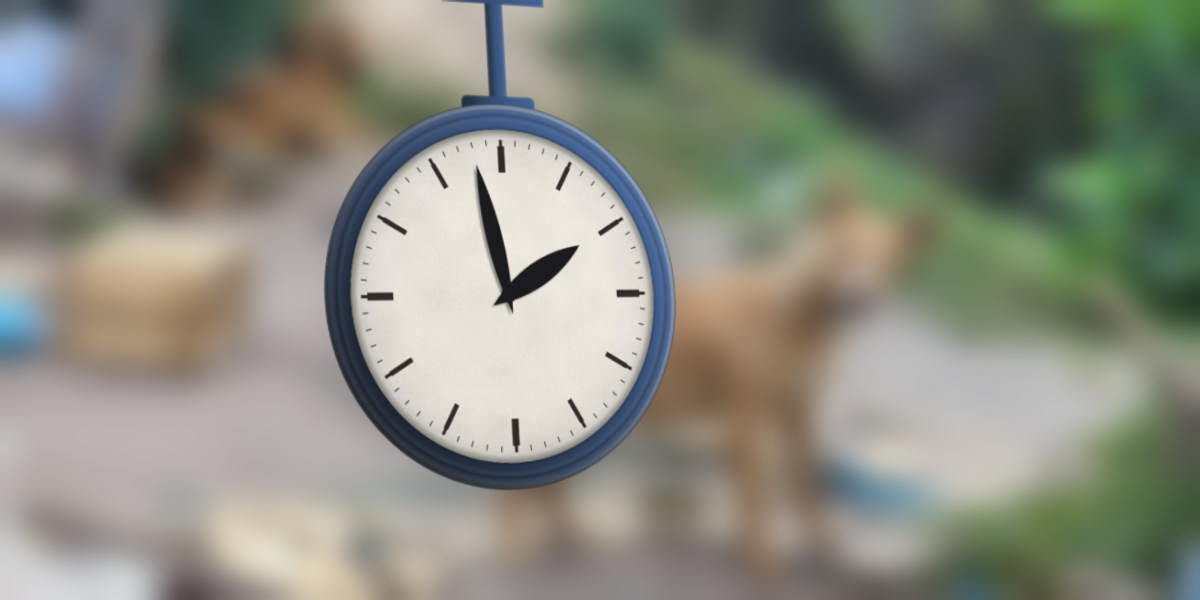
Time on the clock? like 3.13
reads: 1.58
